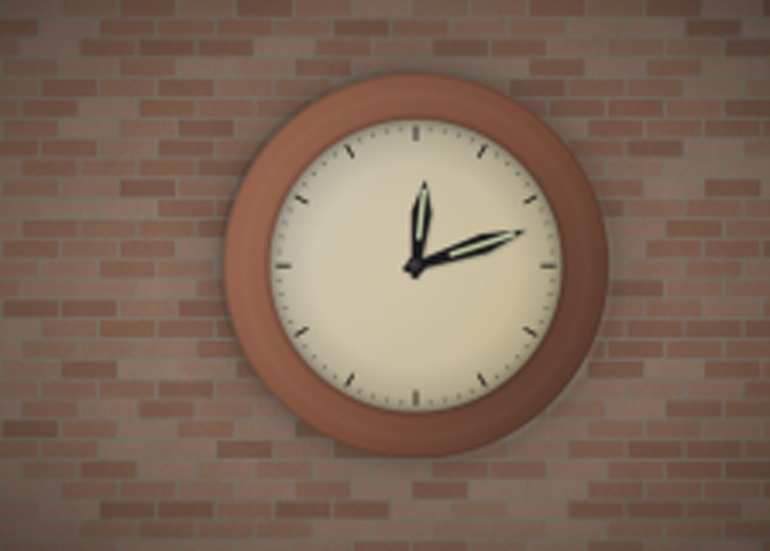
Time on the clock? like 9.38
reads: 12.12
